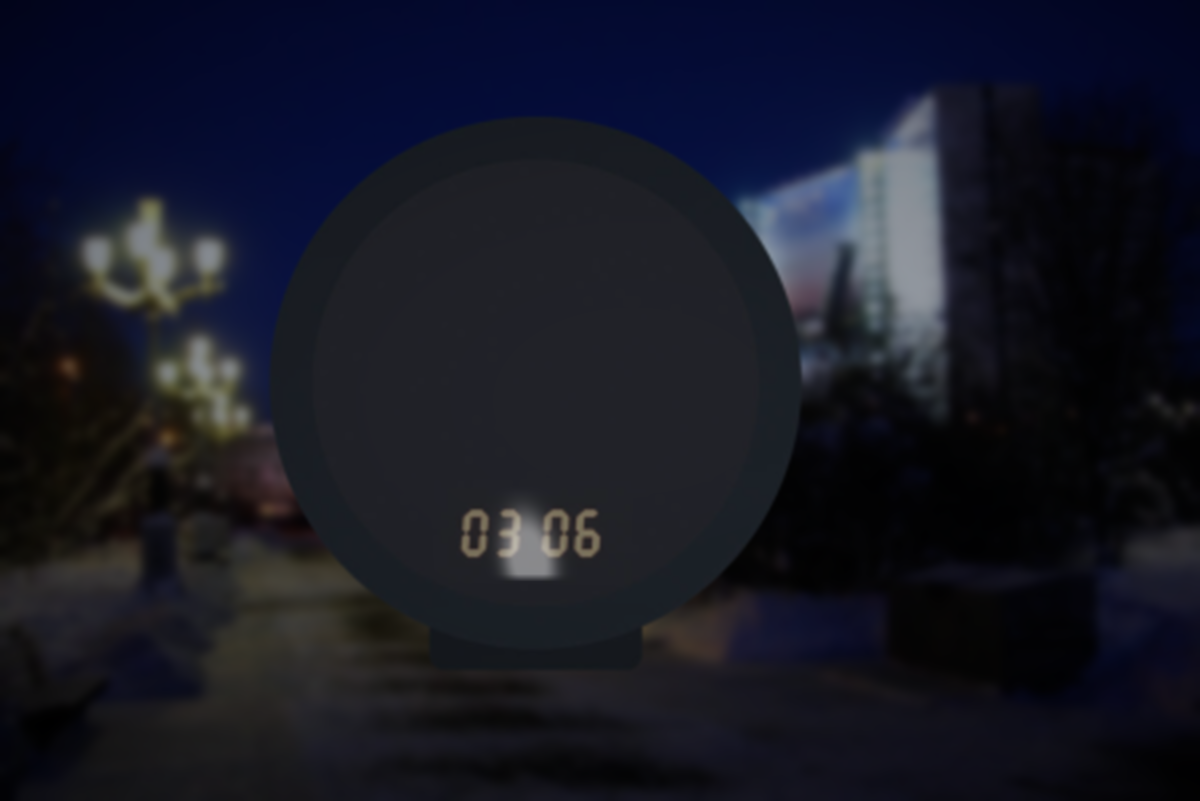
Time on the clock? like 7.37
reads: 3.06
